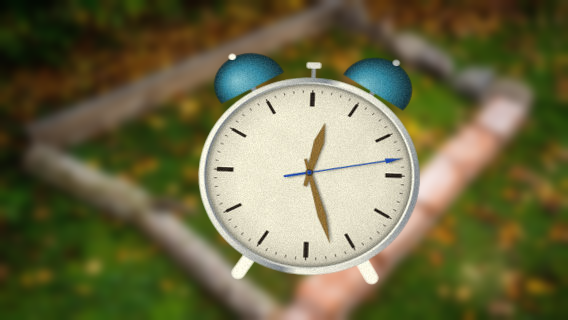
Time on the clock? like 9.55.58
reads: 12.27.13
